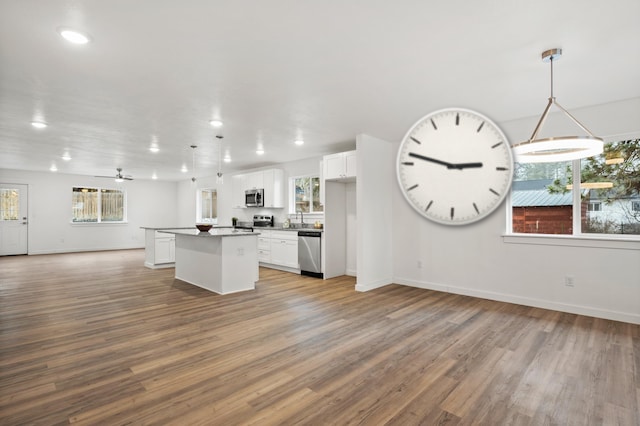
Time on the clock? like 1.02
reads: 2.47
